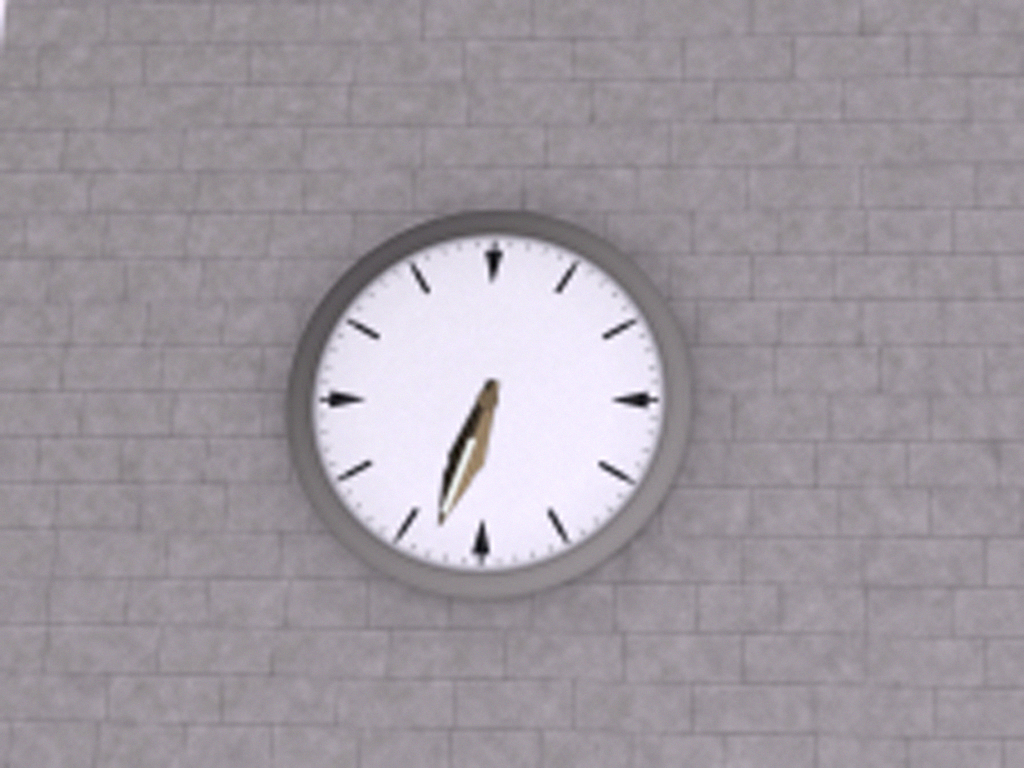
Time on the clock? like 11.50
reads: 6.33
